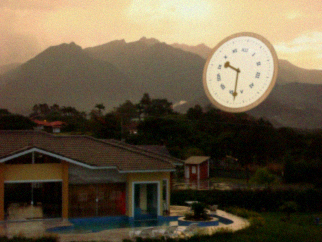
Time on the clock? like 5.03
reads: 9.28
